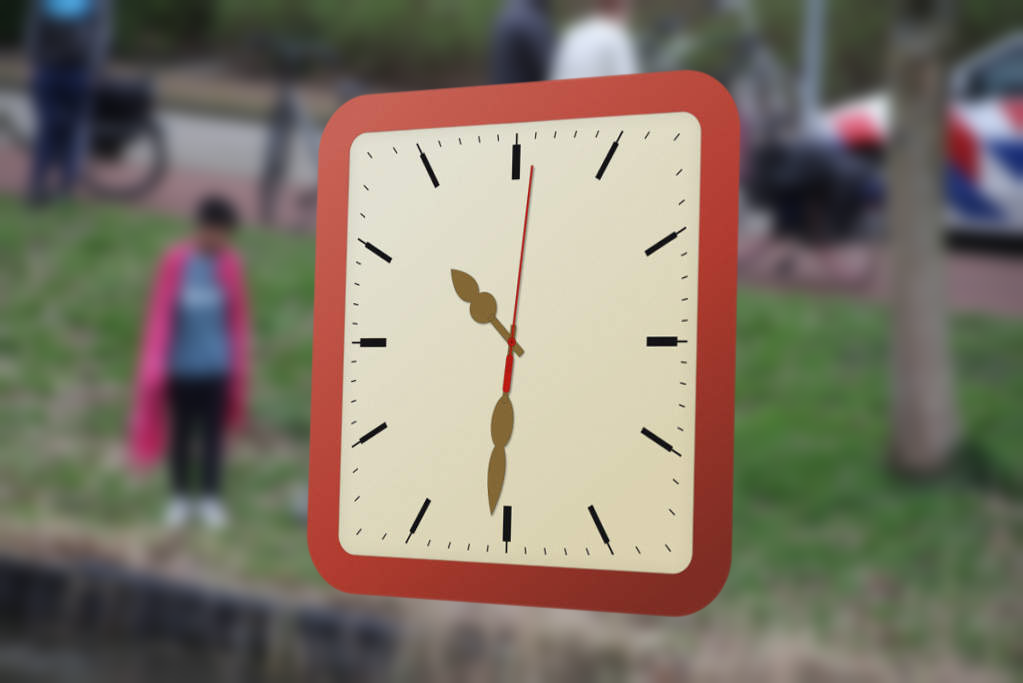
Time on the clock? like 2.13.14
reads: 10.31.01
